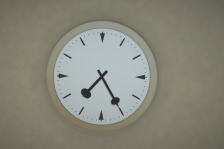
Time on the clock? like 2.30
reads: 7.25
